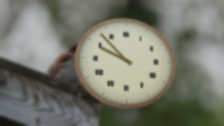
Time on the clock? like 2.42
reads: 9.53
